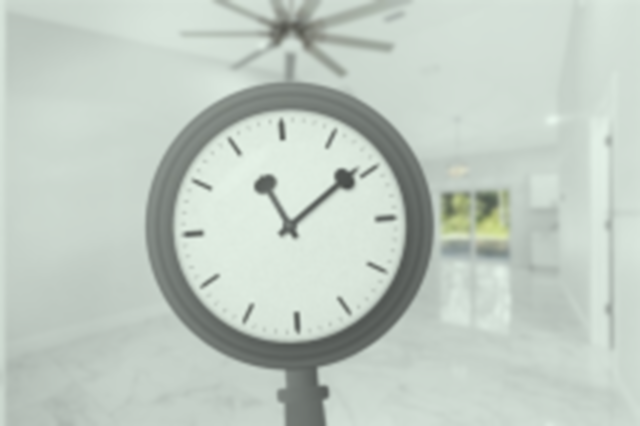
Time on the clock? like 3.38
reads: 11.09
